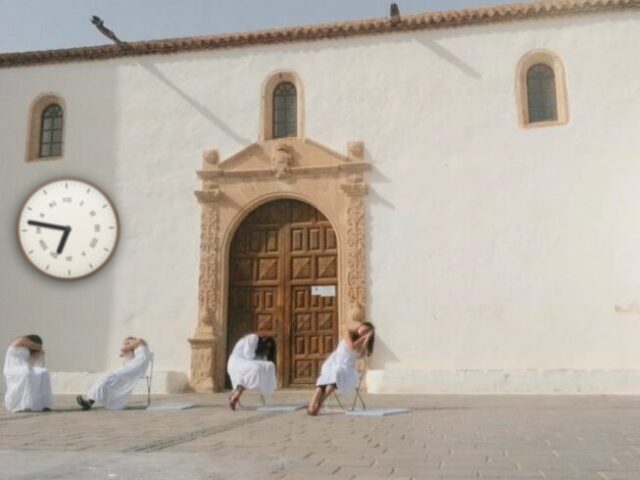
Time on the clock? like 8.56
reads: 6.47
